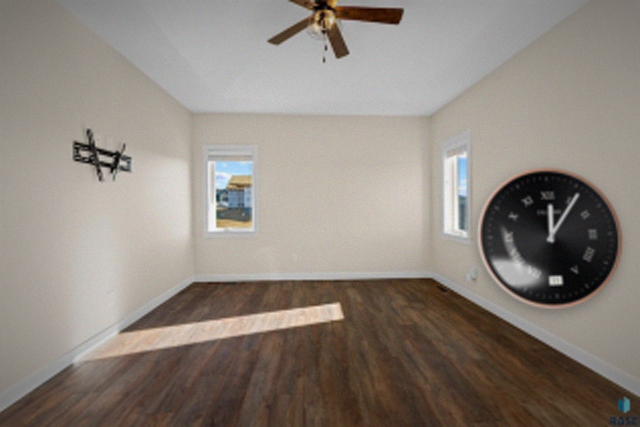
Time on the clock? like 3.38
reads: 12.06
